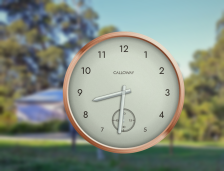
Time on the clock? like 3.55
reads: 8.31
